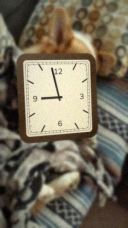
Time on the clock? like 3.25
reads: 8.58
